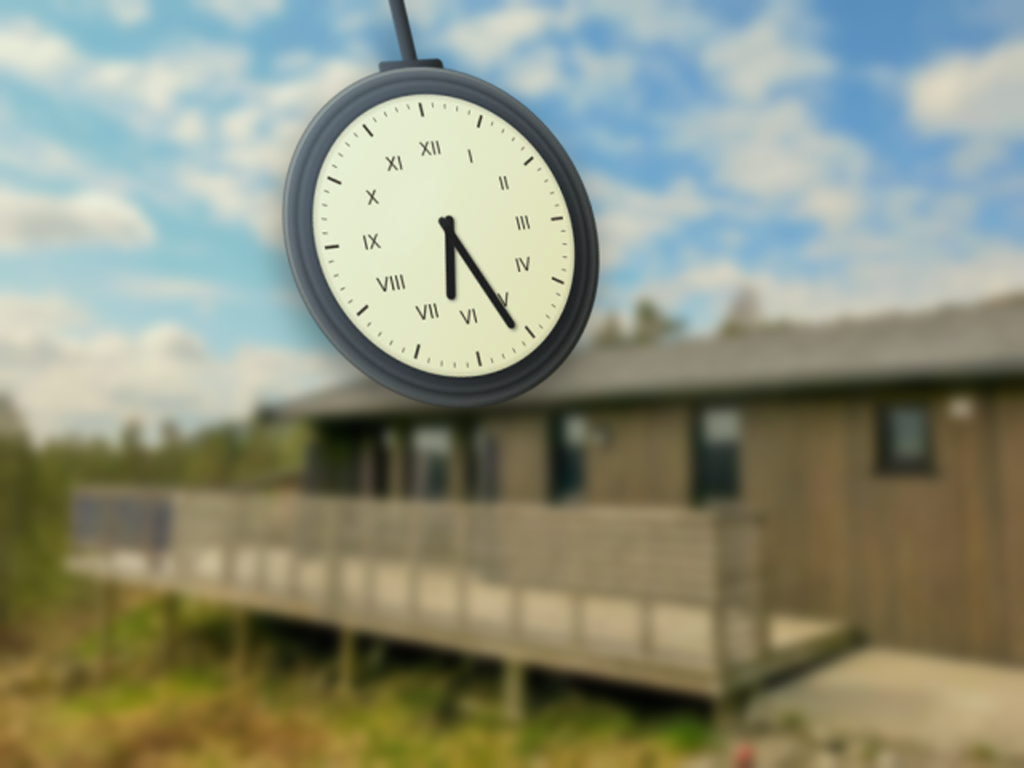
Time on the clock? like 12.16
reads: 6.26
